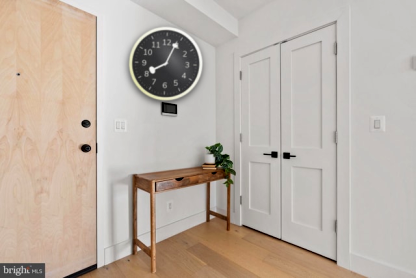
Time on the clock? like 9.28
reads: 8.04
